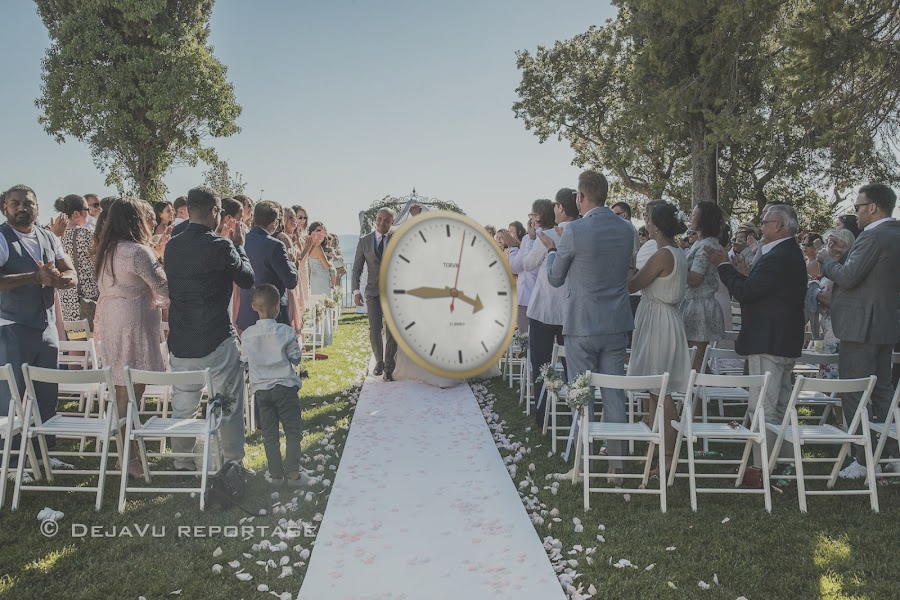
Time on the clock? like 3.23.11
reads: 3.45.03
